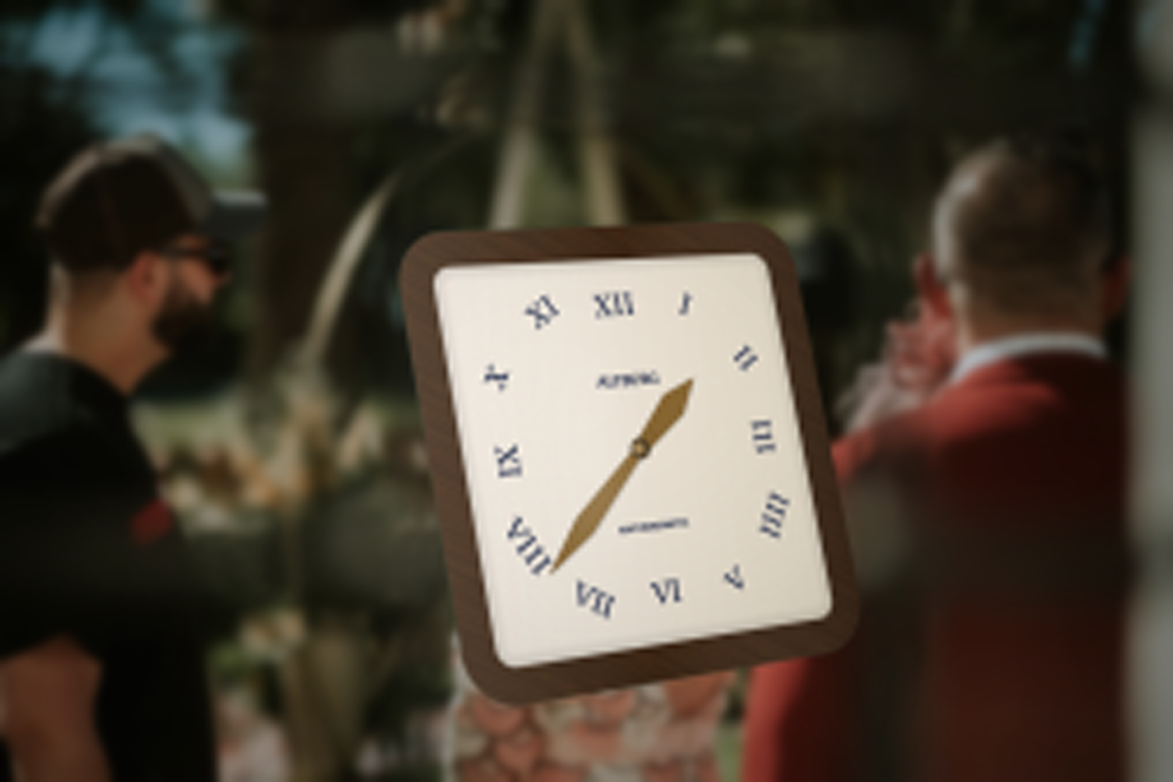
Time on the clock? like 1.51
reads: 1.38
